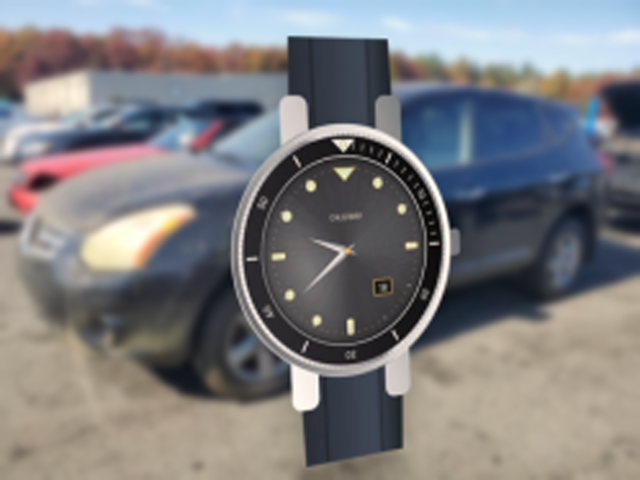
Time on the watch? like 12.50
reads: 9.39
